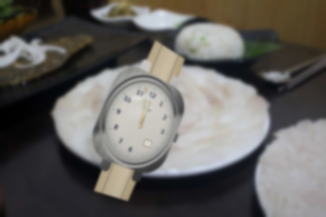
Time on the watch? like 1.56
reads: 11.57
